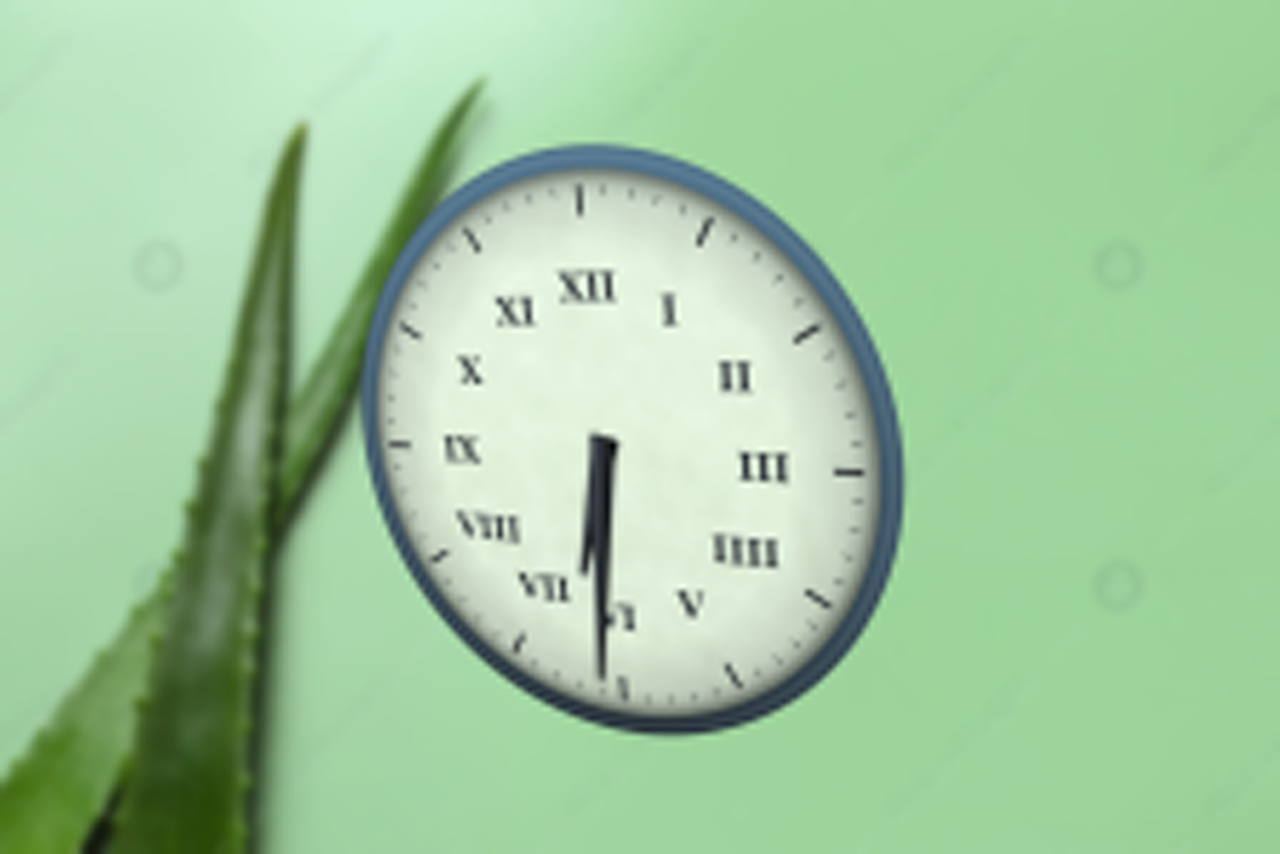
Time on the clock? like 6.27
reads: 6.31
